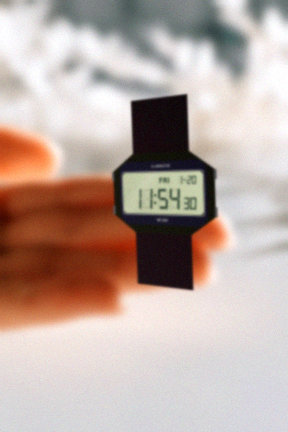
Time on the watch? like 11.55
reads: 11.54
